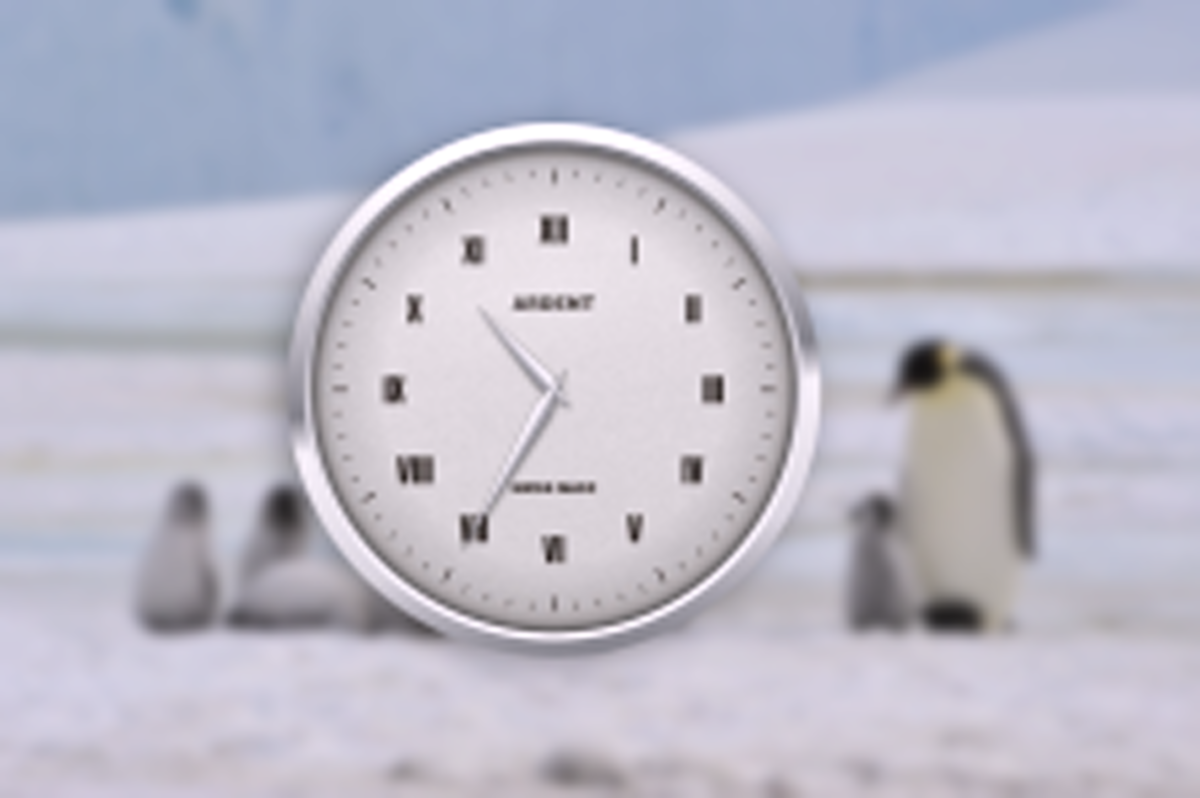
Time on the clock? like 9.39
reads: 10.35
